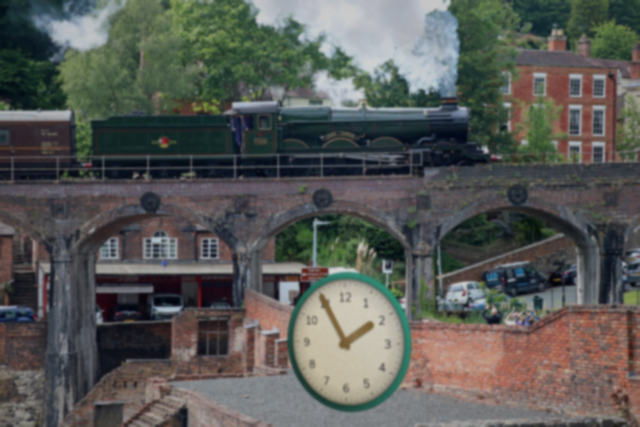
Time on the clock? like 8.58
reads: 1.55
